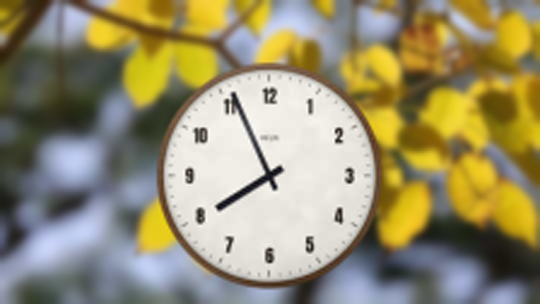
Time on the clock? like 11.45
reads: 7.56
